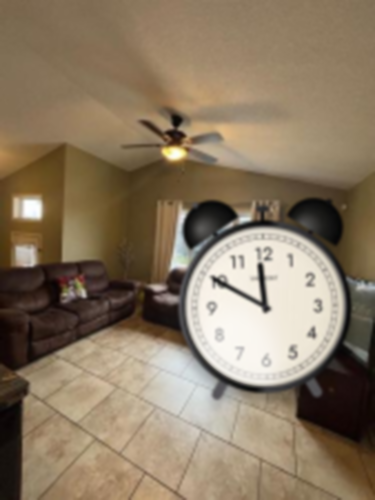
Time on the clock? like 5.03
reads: 11.50
